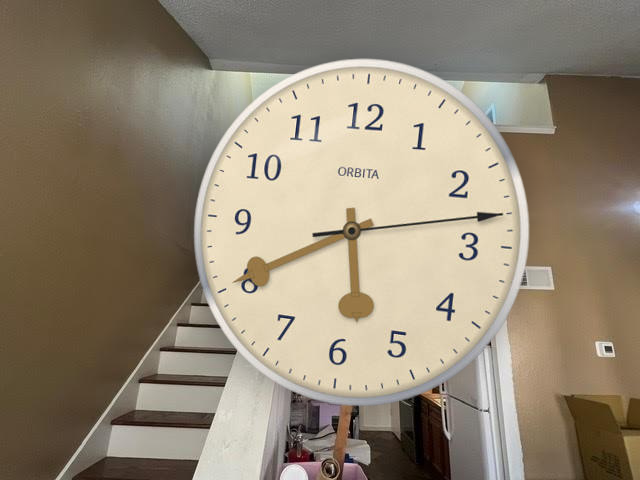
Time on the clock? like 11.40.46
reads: 5.40.13
